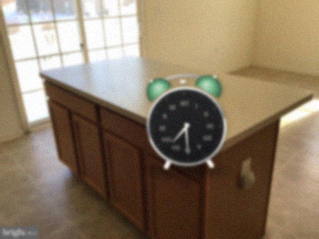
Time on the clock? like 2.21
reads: 7.30
